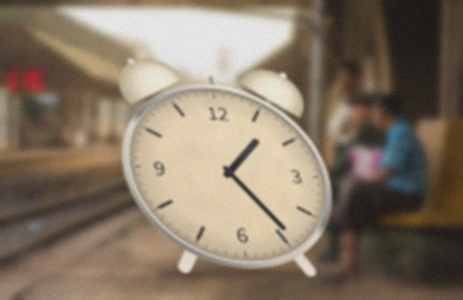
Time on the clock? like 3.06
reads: 1.24
